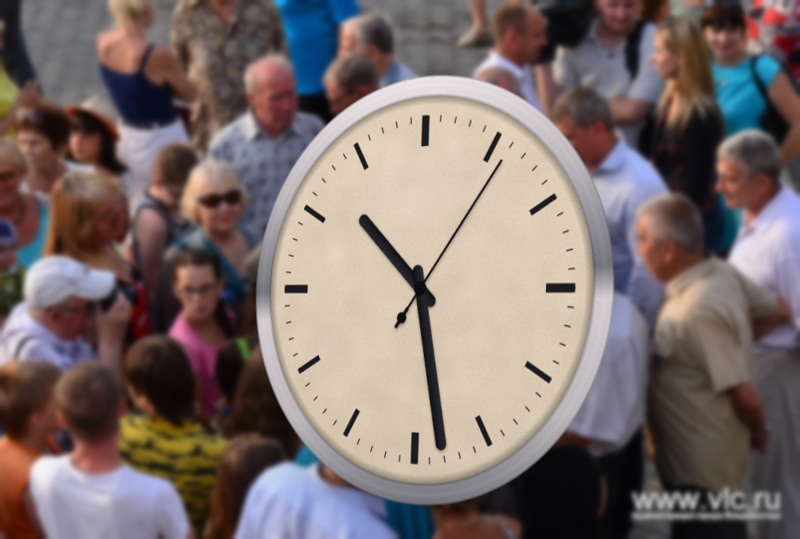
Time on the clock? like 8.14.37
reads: 10.28.06
